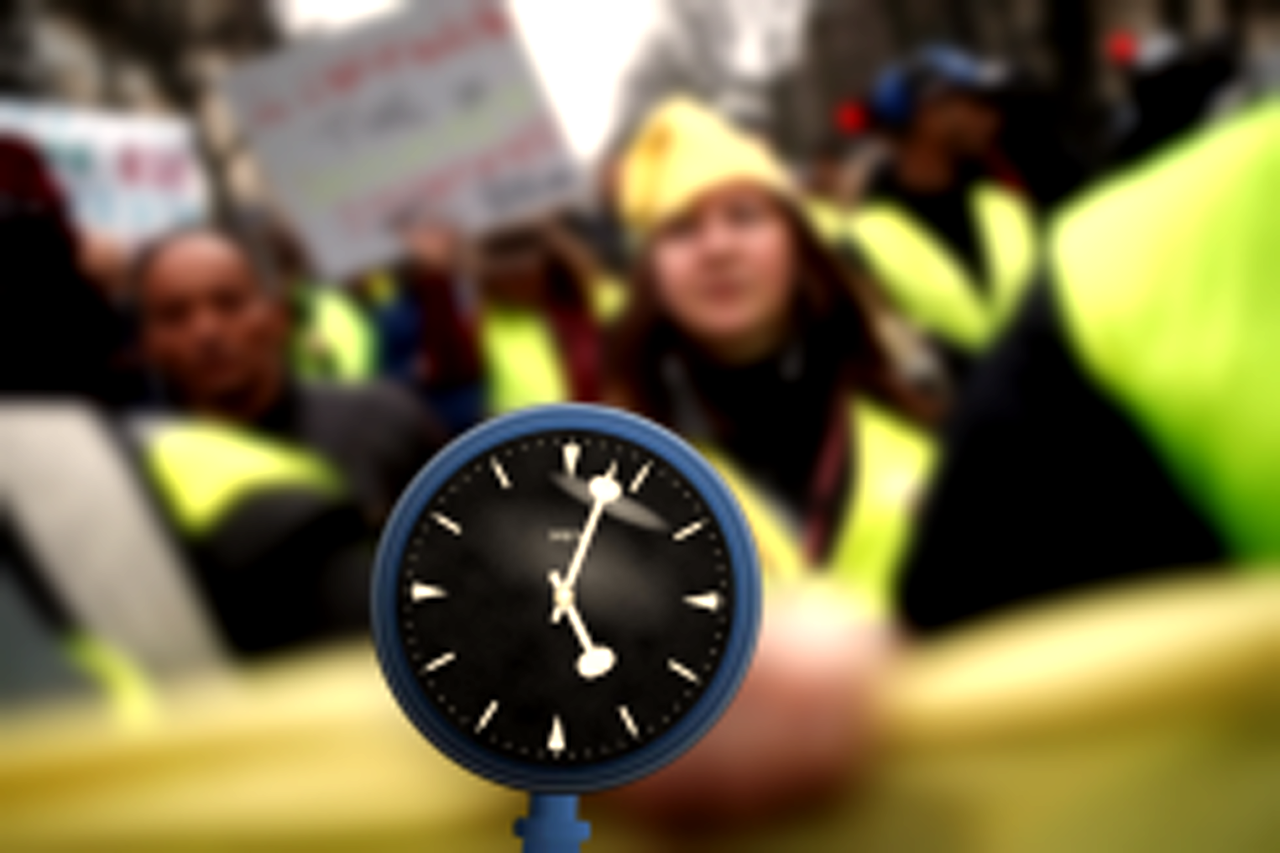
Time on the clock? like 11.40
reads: 5.03
